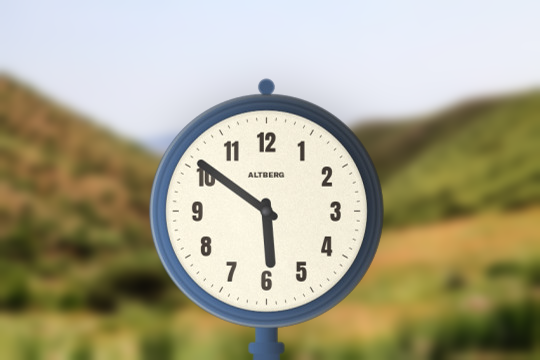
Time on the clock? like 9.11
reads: 5.51
